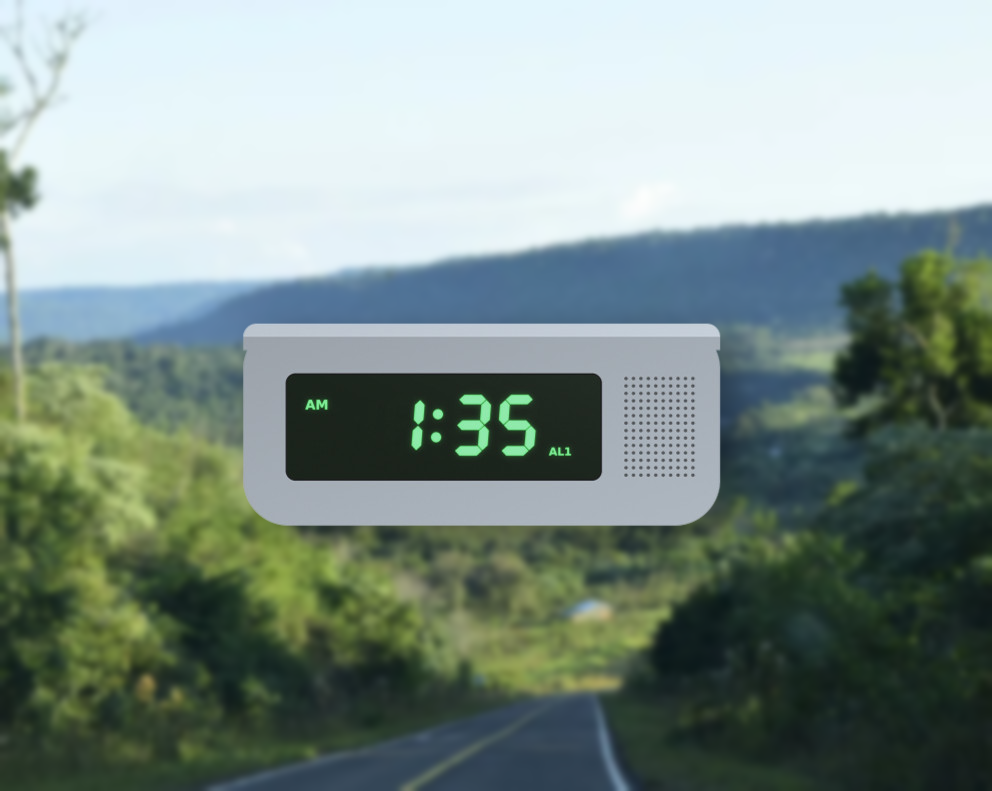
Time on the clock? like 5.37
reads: 1.35
